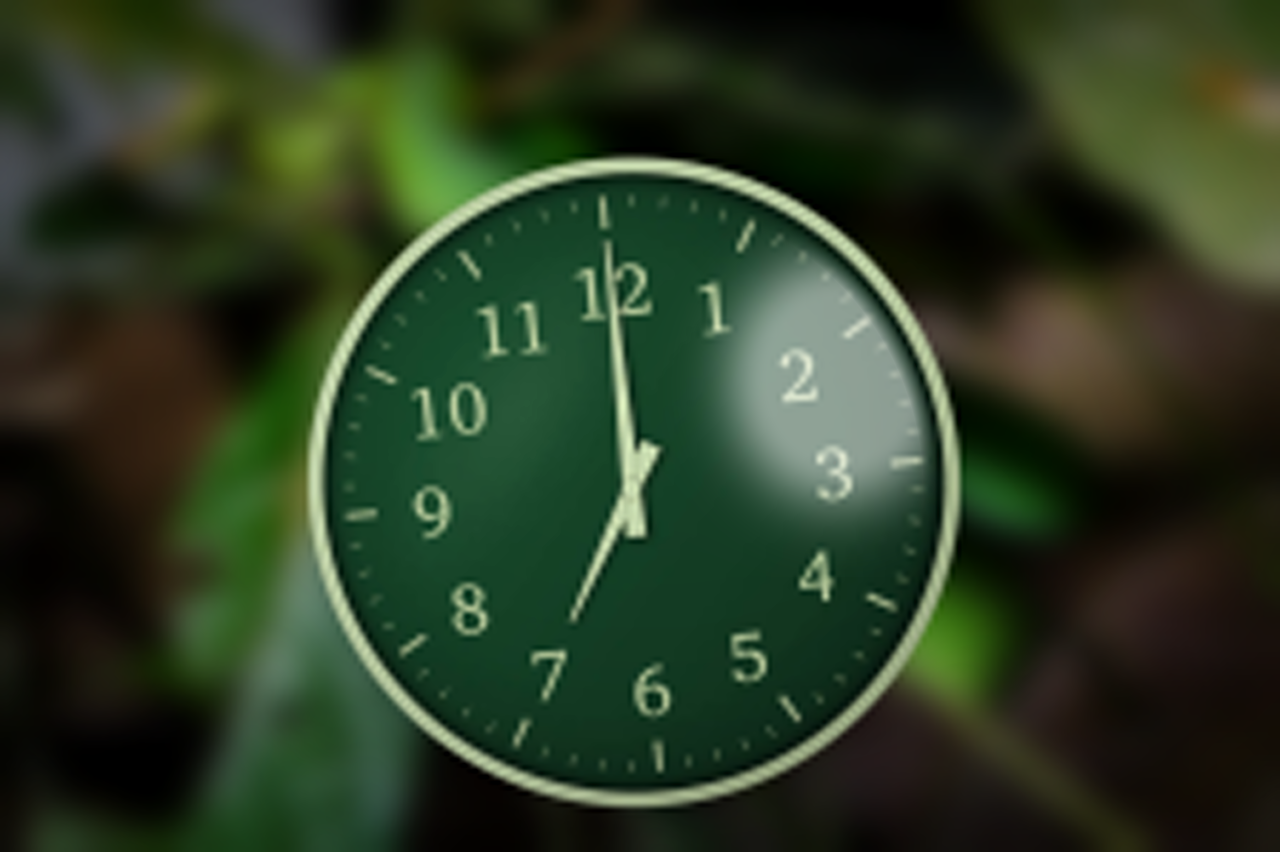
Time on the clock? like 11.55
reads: 7.00
